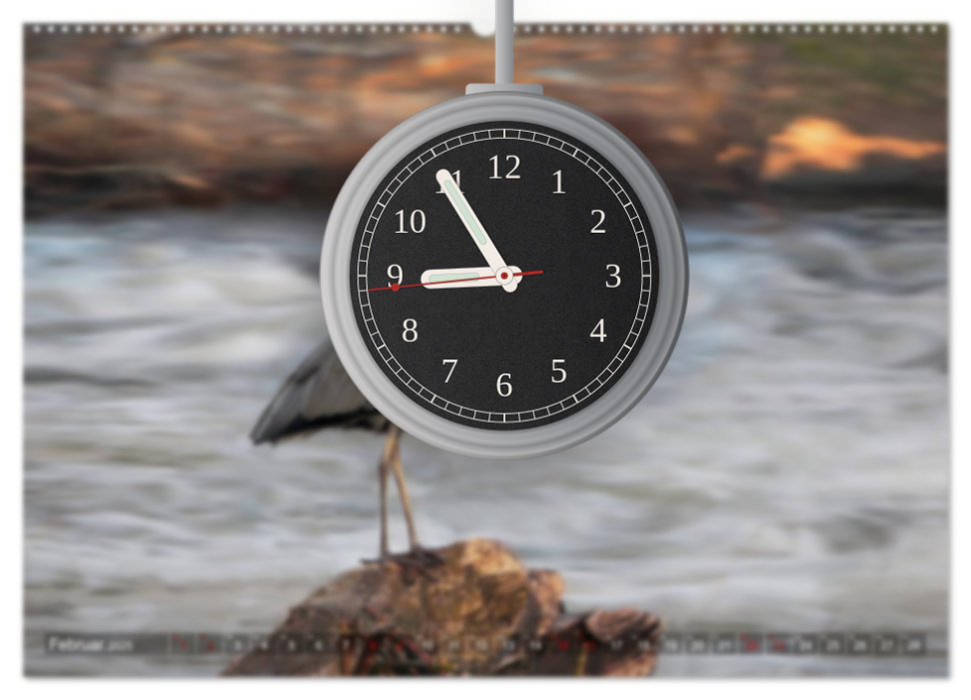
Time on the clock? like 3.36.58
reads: 8.54.44
